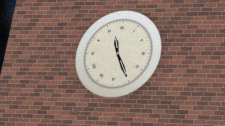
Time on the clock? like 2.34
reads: 11.25
